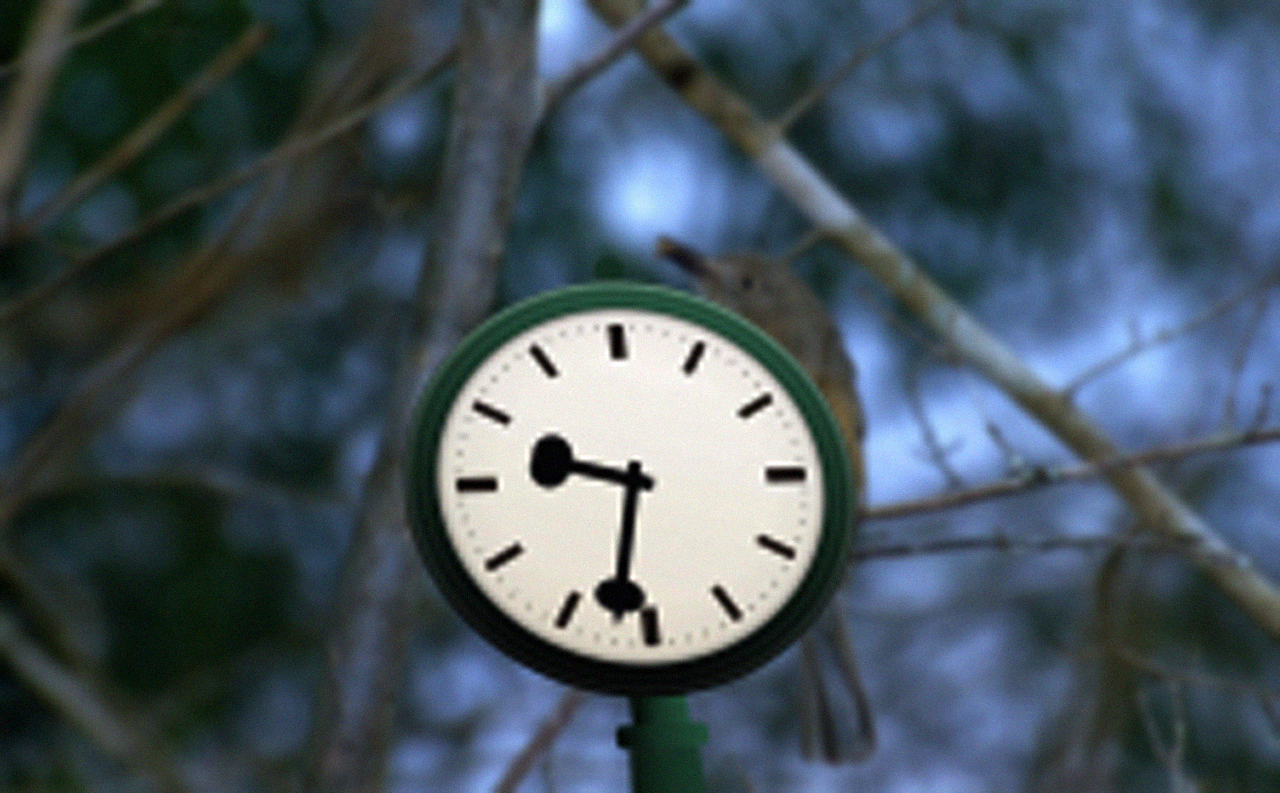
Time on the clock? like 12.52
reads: 9.32
